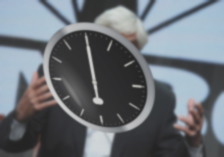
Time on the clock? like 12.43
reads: 6.00
